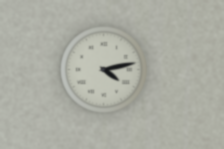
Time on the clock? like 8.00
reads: 4.13
